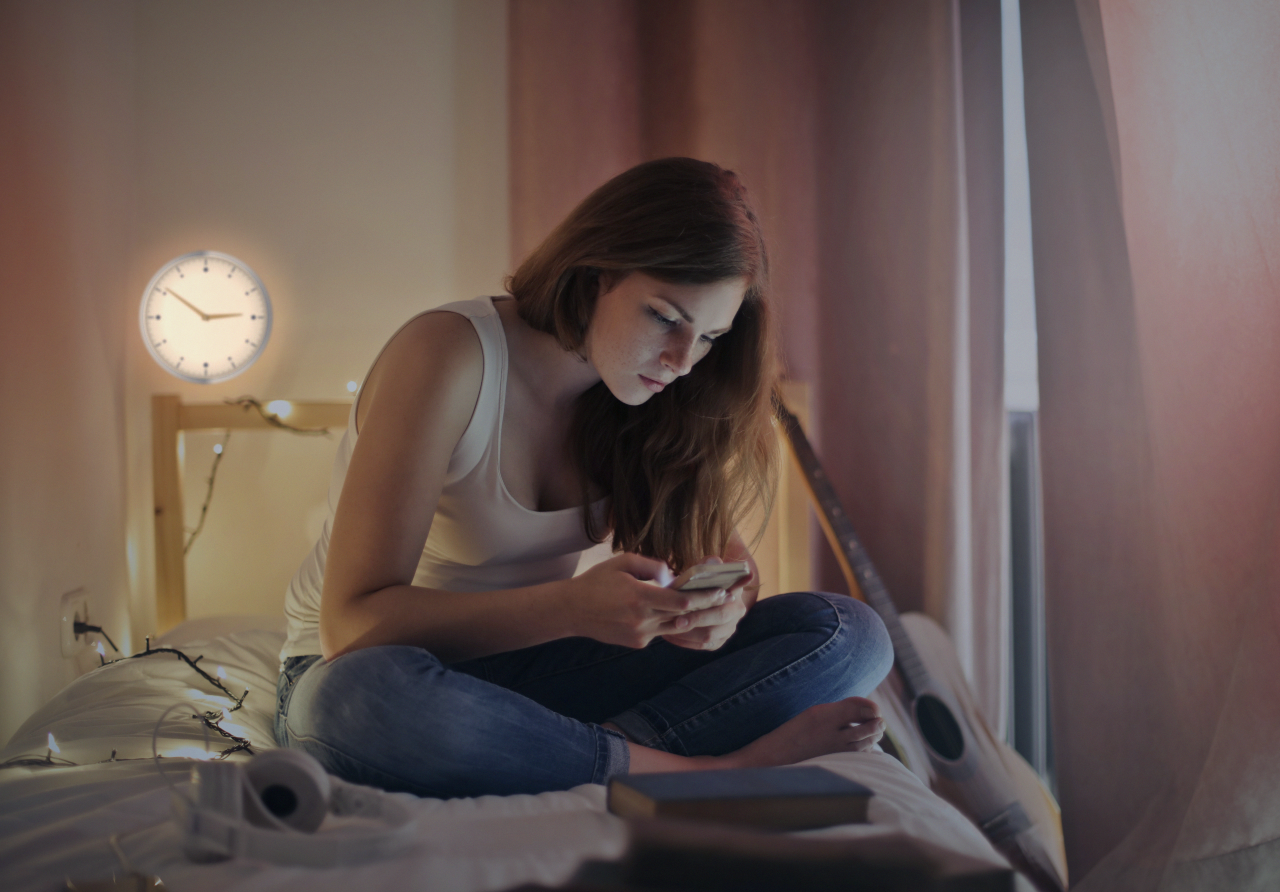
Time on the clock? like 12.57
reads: 2.51
